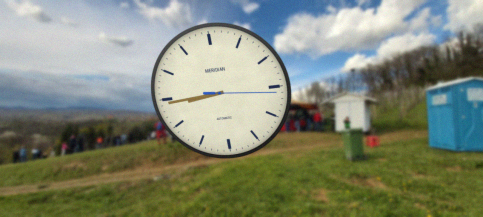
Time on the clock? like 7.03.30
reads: 8.44.16
